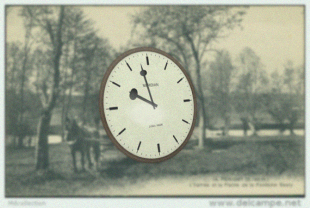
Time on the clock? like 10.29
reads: 9.58
